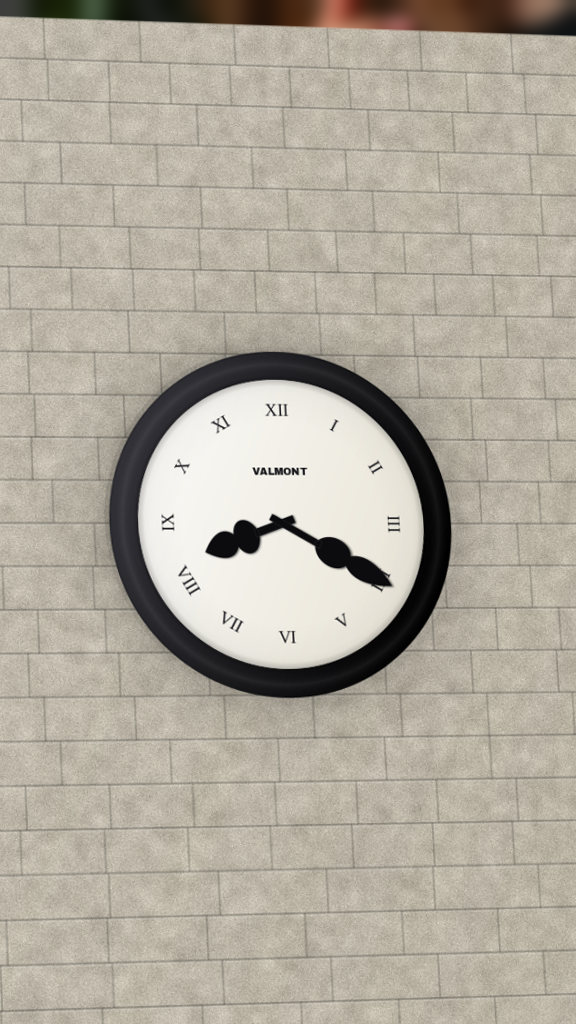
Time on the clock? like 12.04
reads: 8.20
